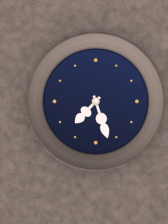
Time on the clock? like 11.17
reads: 7.27
